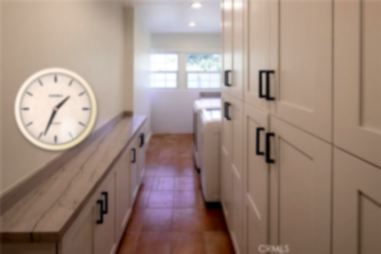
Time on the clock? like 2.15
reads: 1.34
